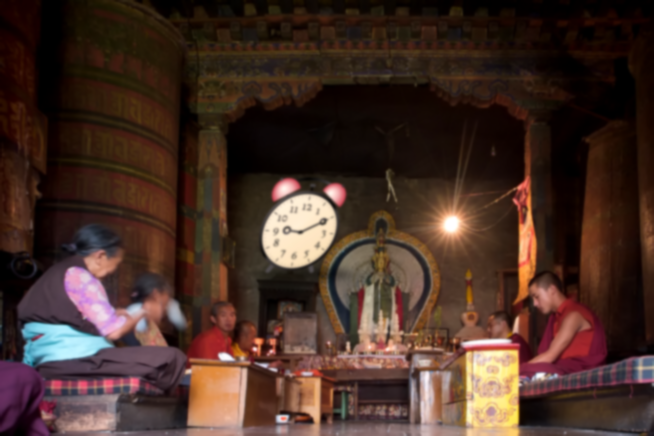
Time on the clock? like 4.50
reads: 9.10
